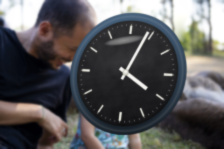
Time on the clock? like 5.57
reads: 4.04
